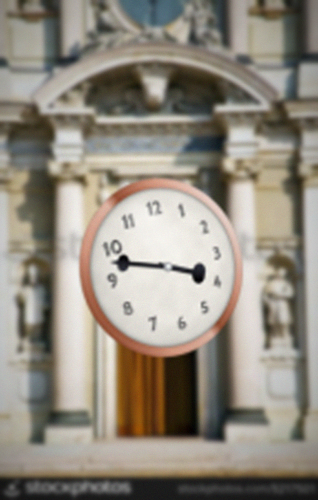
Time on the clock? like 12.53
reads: 3.48
